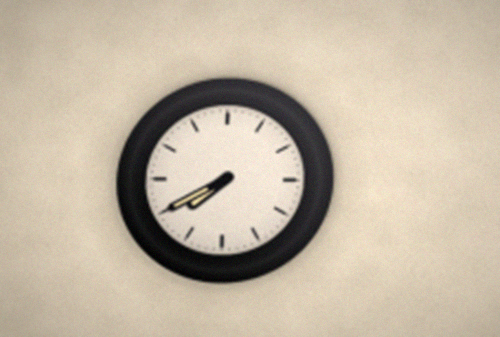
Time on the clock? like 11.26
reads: 7.40
